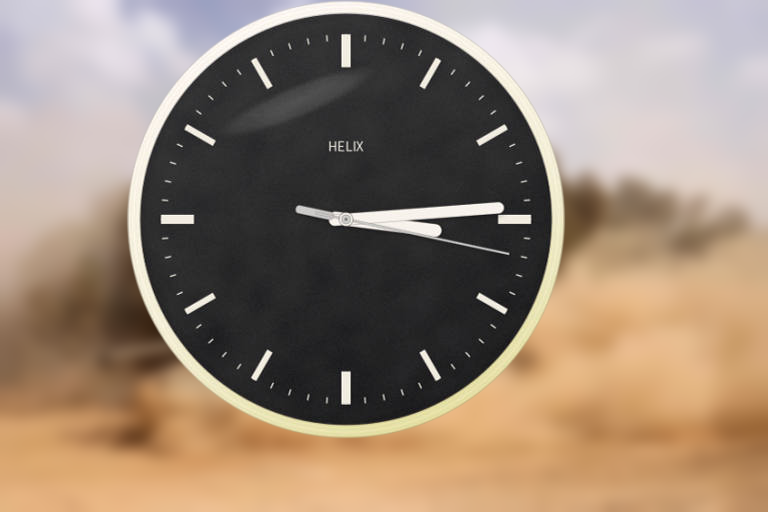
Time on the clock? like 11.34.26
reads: 3.14.17
